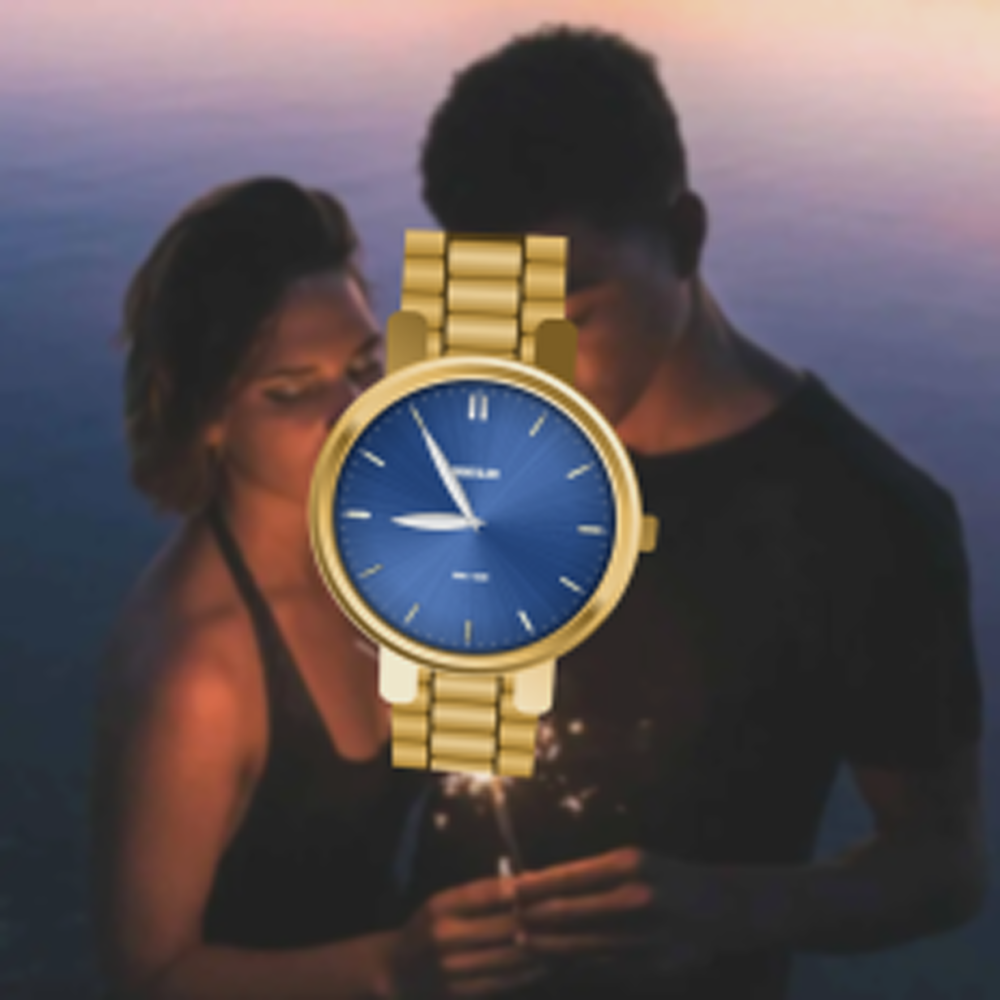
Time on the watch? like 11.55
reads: 8.55
